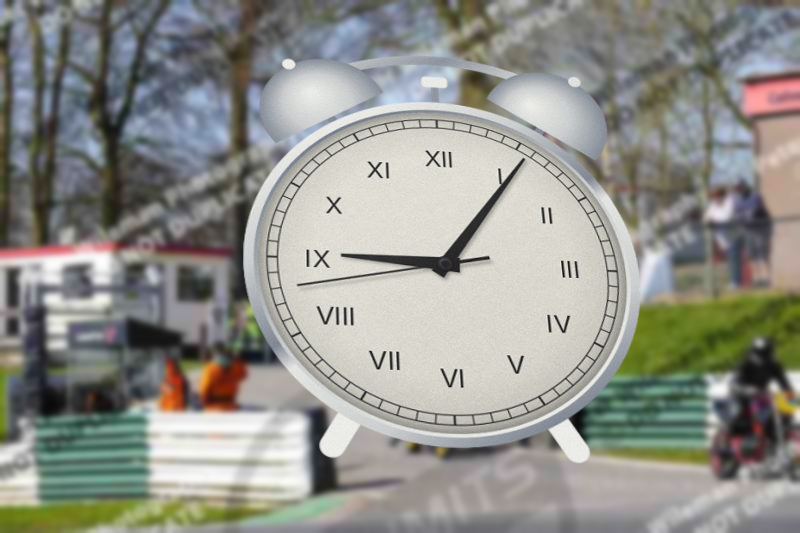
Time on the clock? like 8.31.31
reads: 9.05.43
